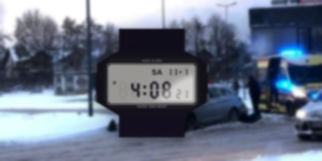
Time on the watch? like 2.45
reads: 4.08
